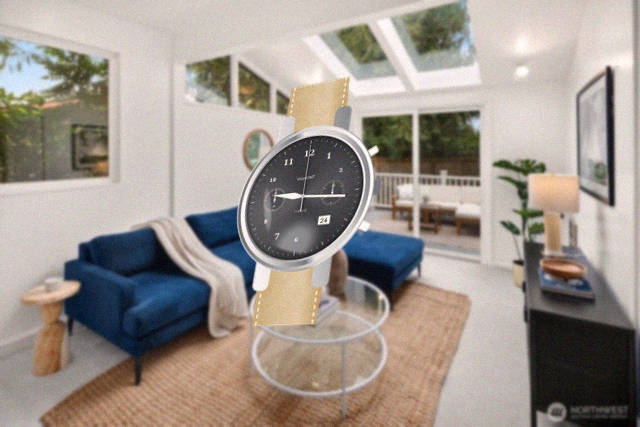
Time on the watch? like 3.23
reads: 9.16
